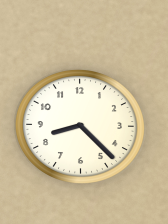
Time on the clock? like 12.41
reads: 8.23
